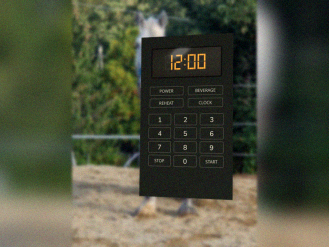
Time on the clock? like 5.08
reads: 12.00
